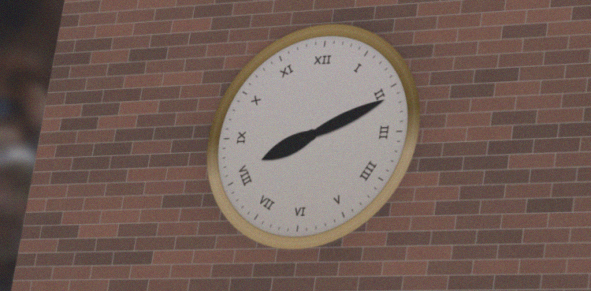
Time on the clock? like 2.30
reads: 8.11
